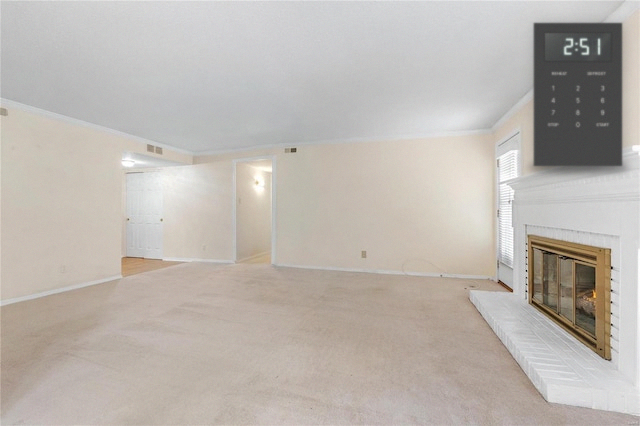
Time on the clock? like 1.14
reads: 2.51
